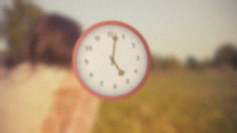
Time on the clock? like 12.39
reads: 5.02
